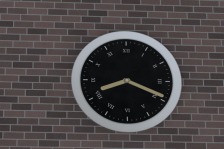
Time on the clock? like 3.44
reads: 8.19
